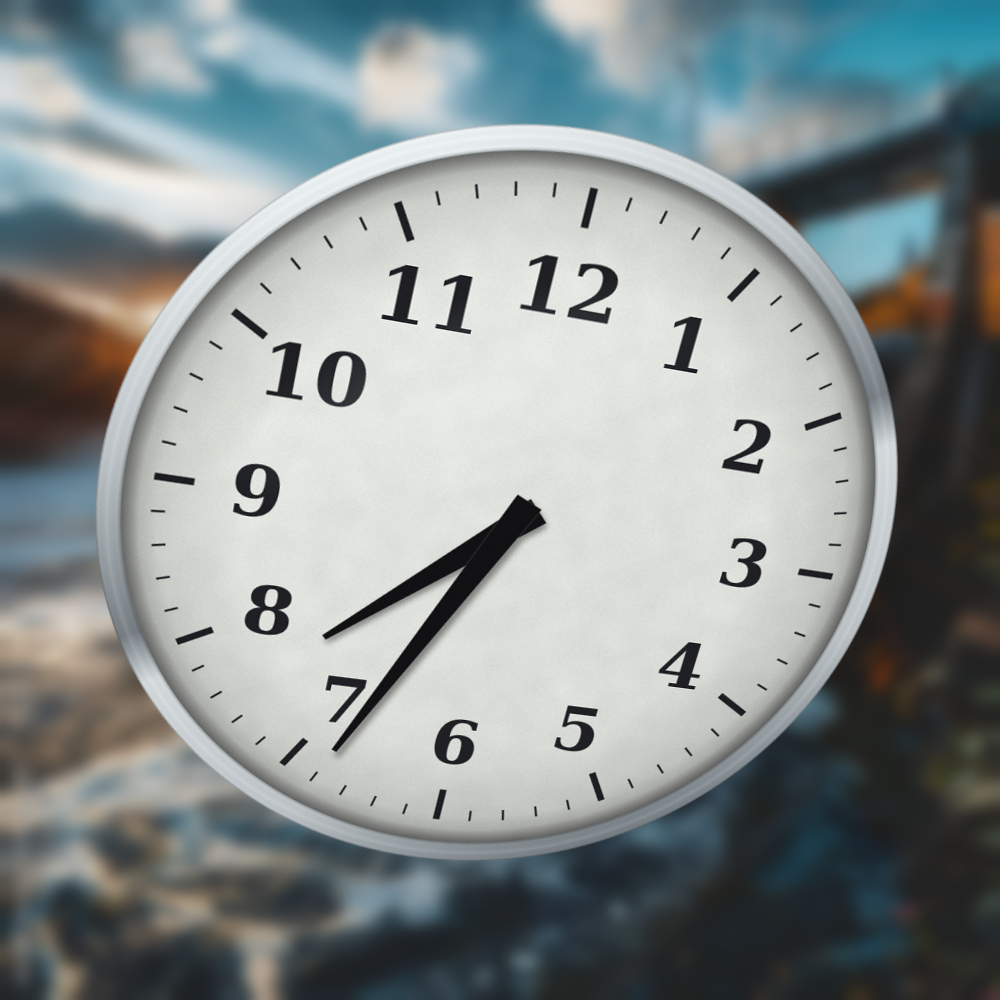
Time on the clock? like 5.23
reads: 7.34
